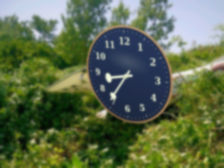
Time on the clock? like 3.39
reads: 8.36
